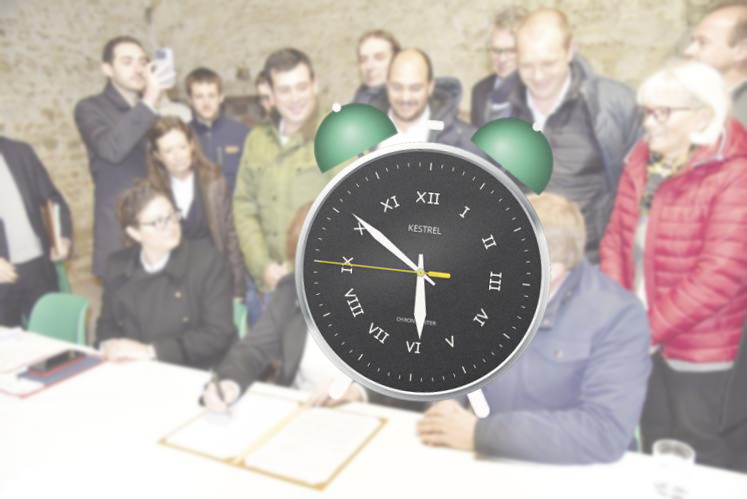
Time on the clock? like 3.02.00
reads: 5.50.45
